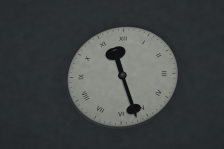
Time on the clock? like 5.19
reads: 11.27
